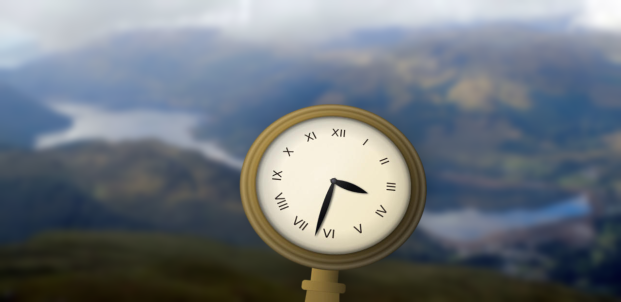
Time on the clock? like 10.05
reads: 3.32
